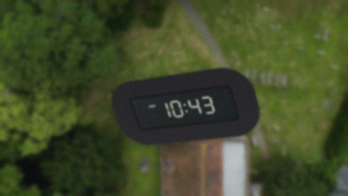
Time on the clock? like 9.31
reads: 10.43
